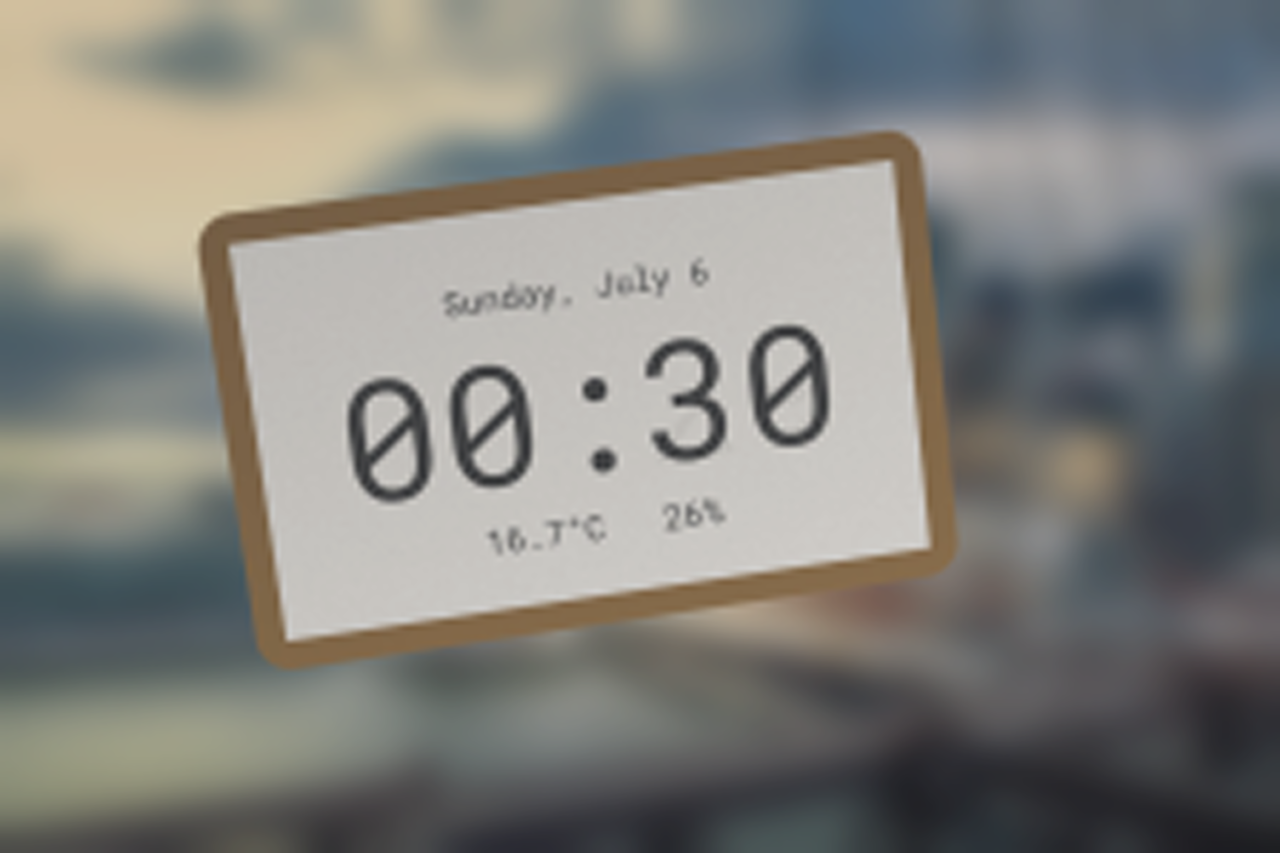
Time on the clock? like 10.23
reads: 0.30
